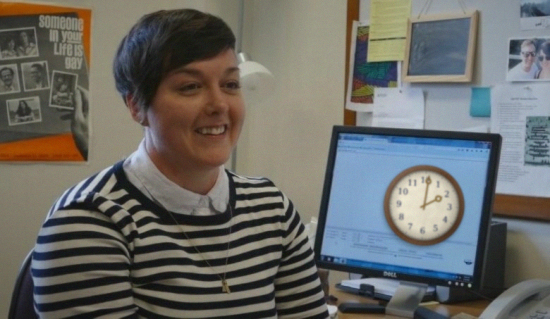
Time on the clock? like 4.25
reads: 2.01
